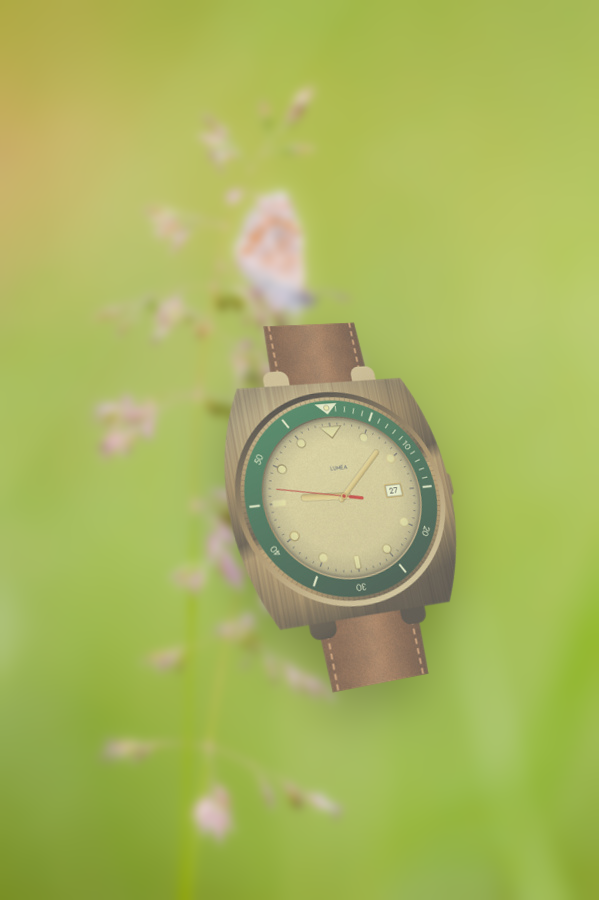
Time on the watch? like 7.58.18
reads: 9.07.47
